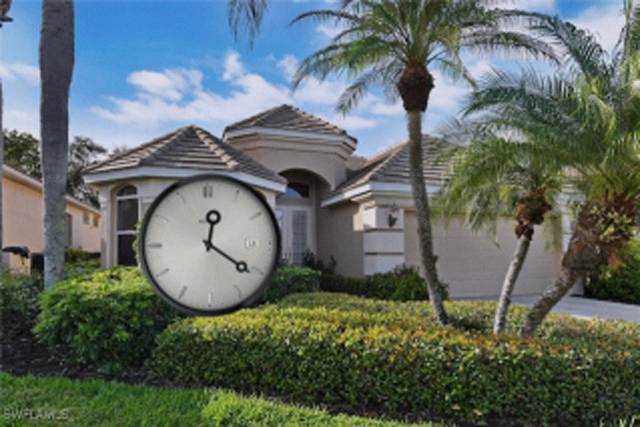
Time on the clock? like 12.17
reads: 12.21
